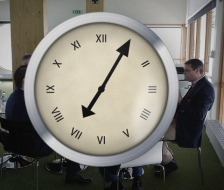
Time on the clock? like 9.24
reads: 7.05
